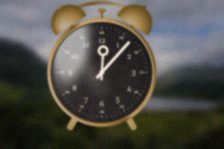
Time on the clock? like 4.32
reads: 12.07
